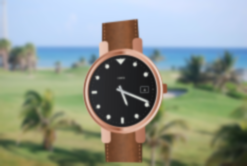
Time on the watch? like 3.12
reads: 5.19
